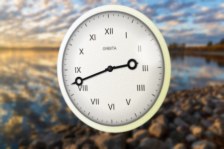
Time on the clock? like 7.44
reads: 2.42
